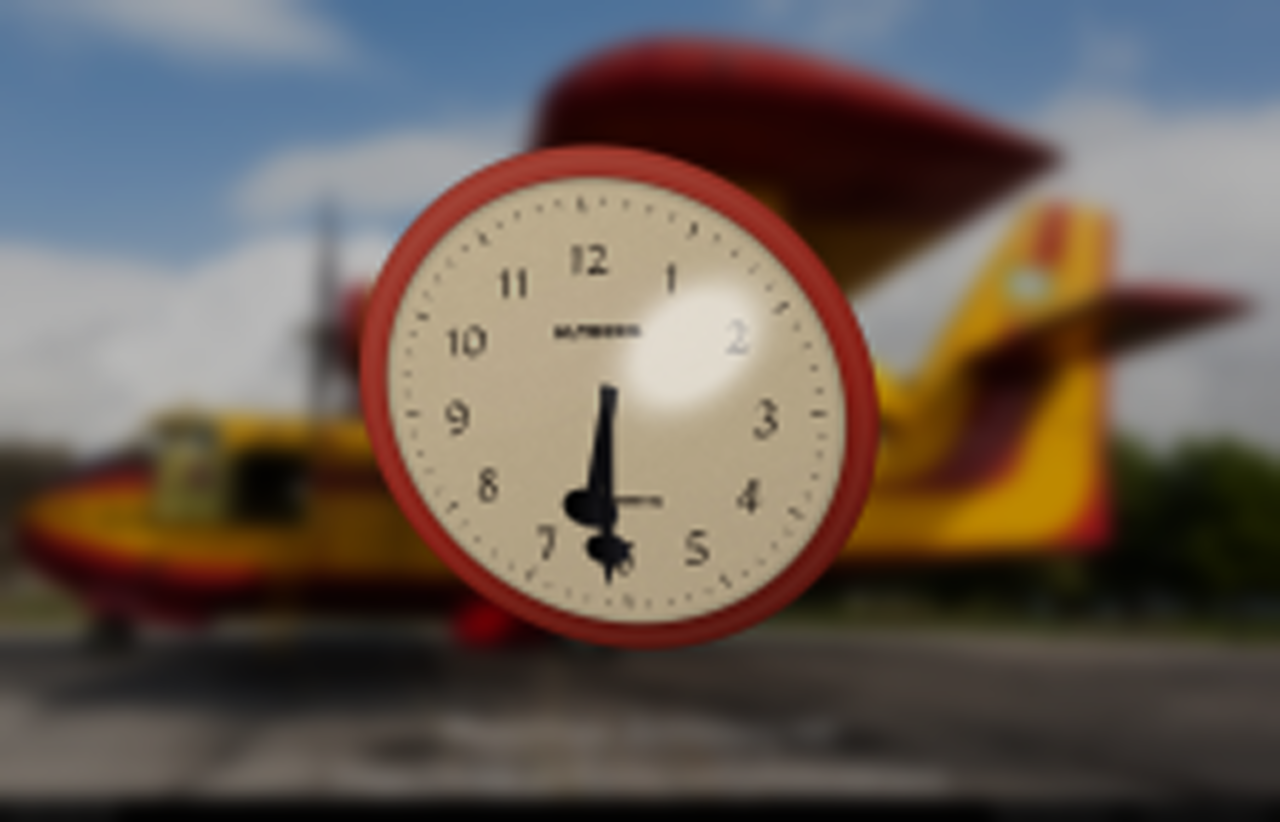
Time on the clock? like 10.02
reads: 6.31
